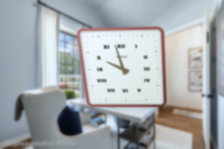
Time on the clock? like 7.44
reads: 9.58
